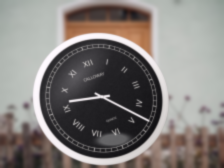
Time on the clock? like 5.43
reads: 9.23
